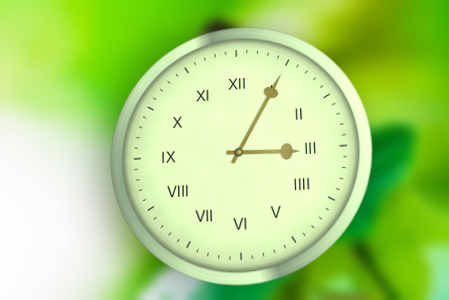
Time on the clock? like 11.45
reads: 3.05
